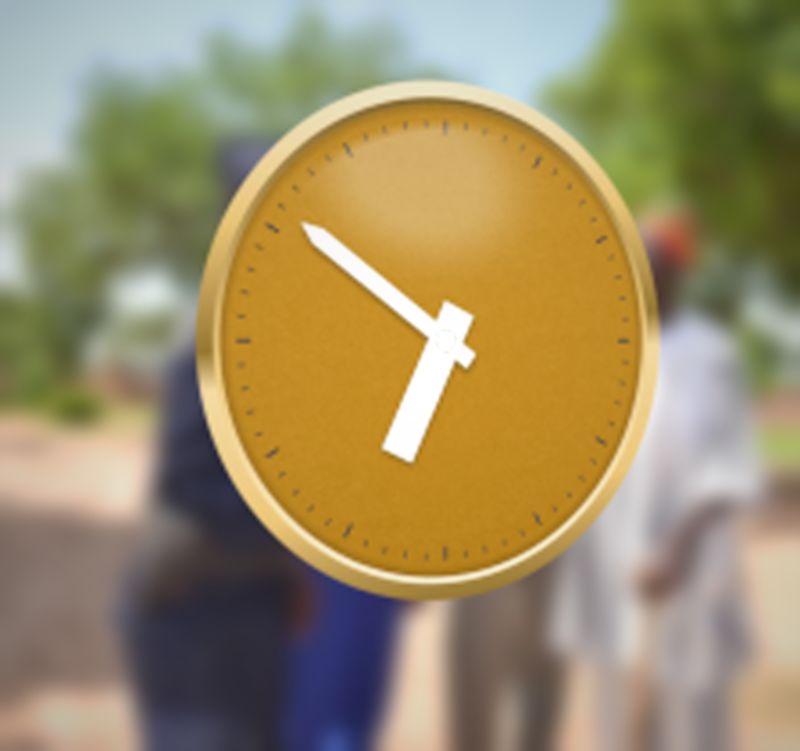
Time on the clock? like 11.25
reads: 6.51
